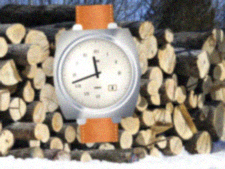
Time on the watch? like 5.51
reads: 11.42
